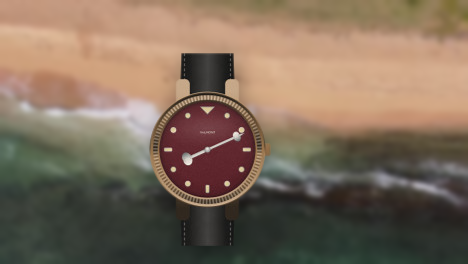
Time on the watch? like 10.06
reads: 8.11
